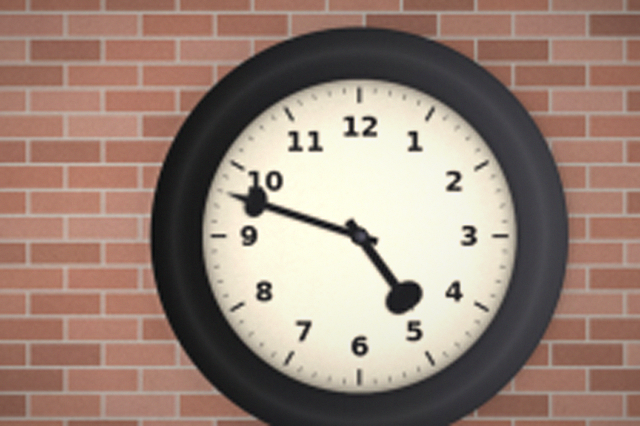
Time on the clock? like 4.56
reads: 4.48
